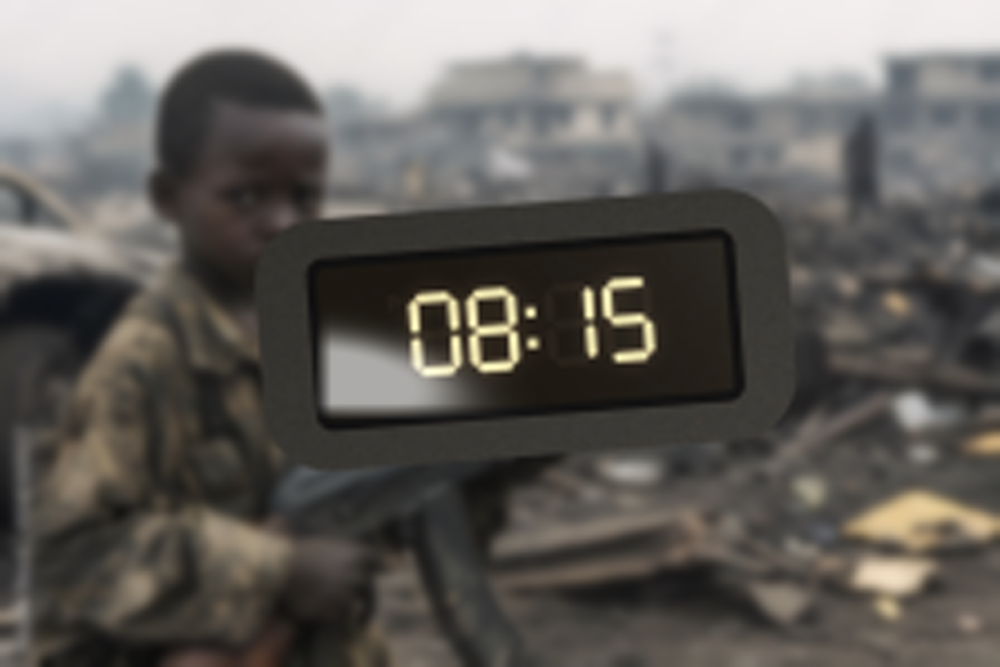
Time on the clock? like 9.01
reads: 8.15
